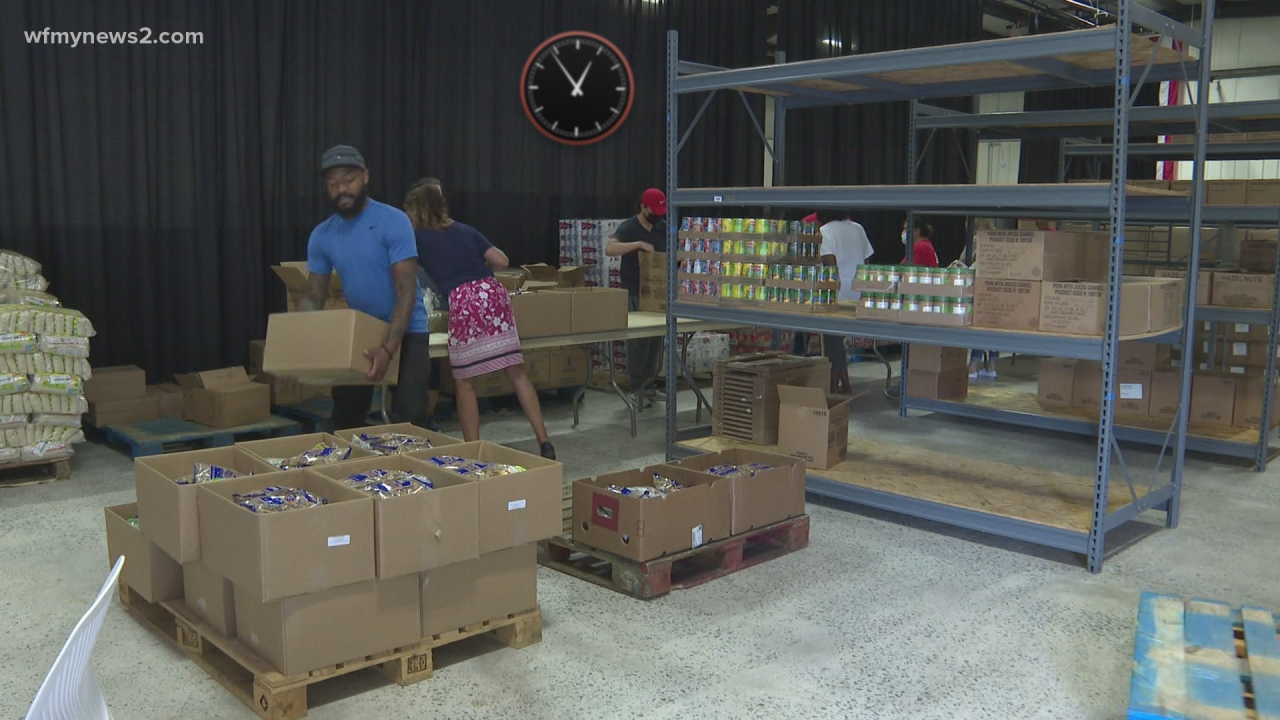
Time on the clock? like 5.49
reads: 12.54
